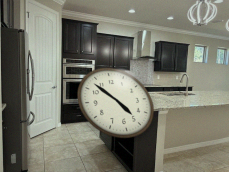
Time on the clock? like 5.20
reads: 4.53
